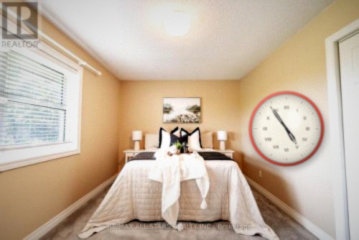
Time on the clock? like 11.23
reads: 4.54
